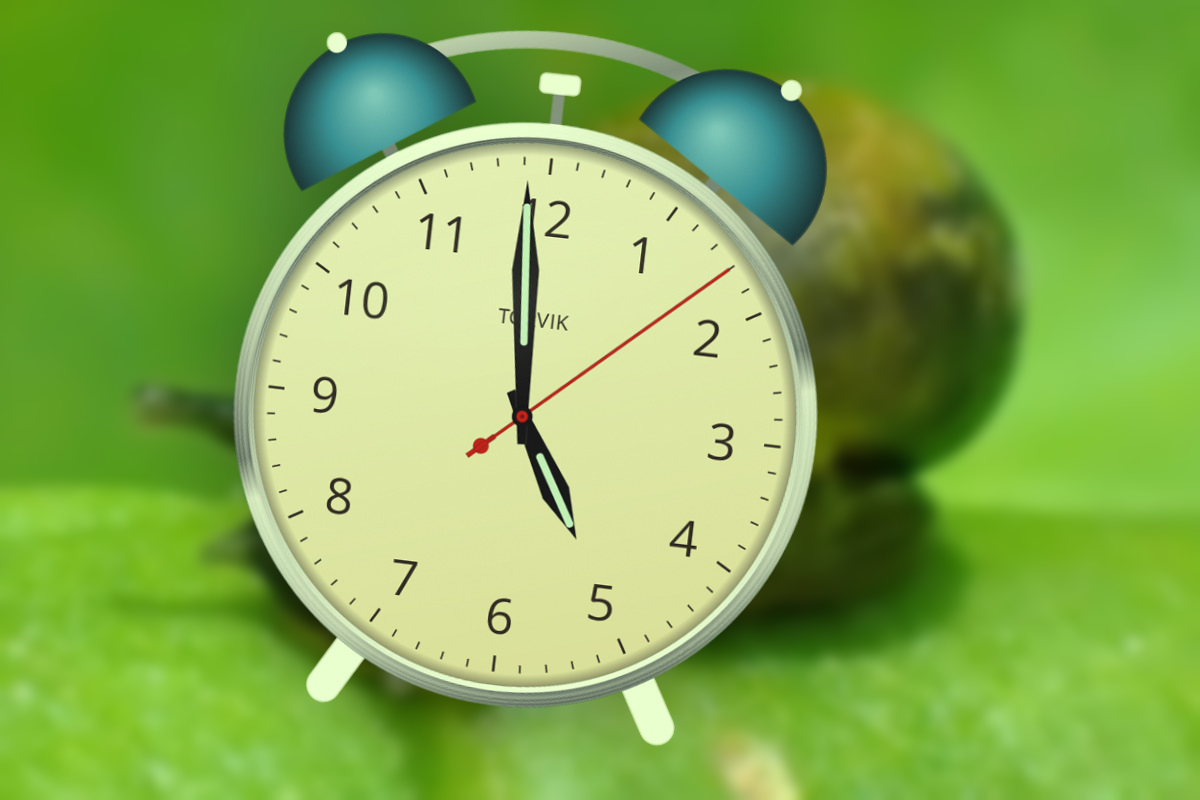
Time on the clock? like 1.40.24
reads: 4.59.08
